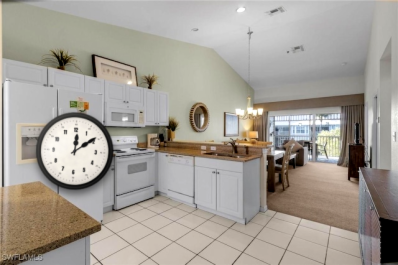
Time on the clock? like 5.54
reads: 12.09
